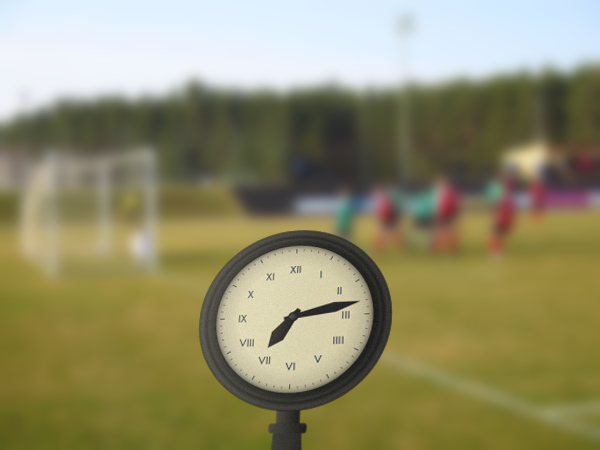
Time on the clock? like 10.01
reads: 7.13
